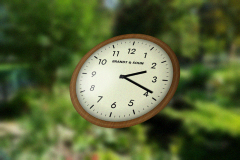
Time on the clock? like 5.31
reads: 2.19
